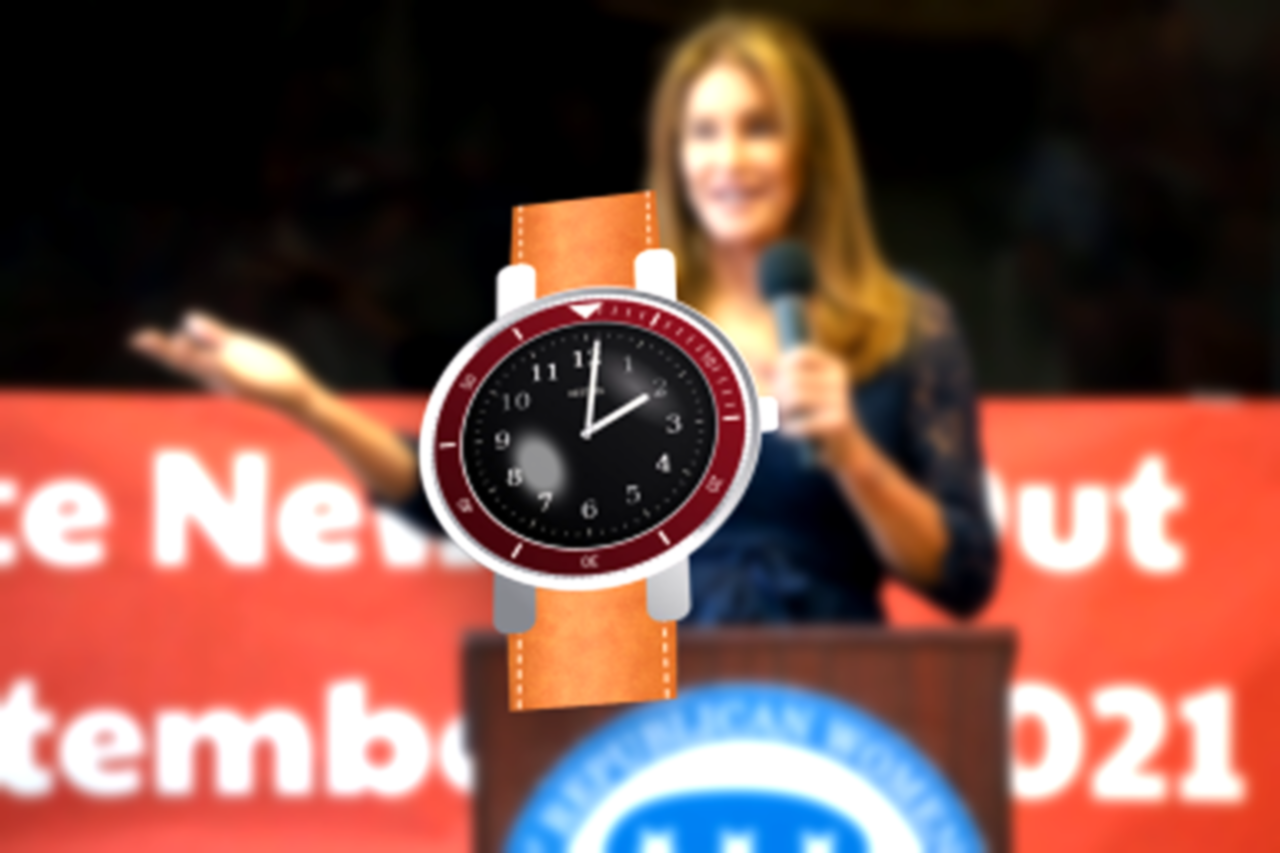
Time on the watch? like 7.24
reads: 2.01
